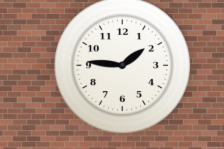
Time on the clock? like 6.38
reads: 1.46
